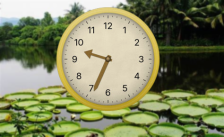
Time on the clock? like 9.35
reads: 9.34
